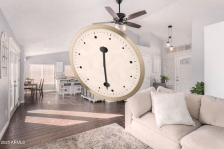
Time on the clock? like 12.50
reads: 12.32
